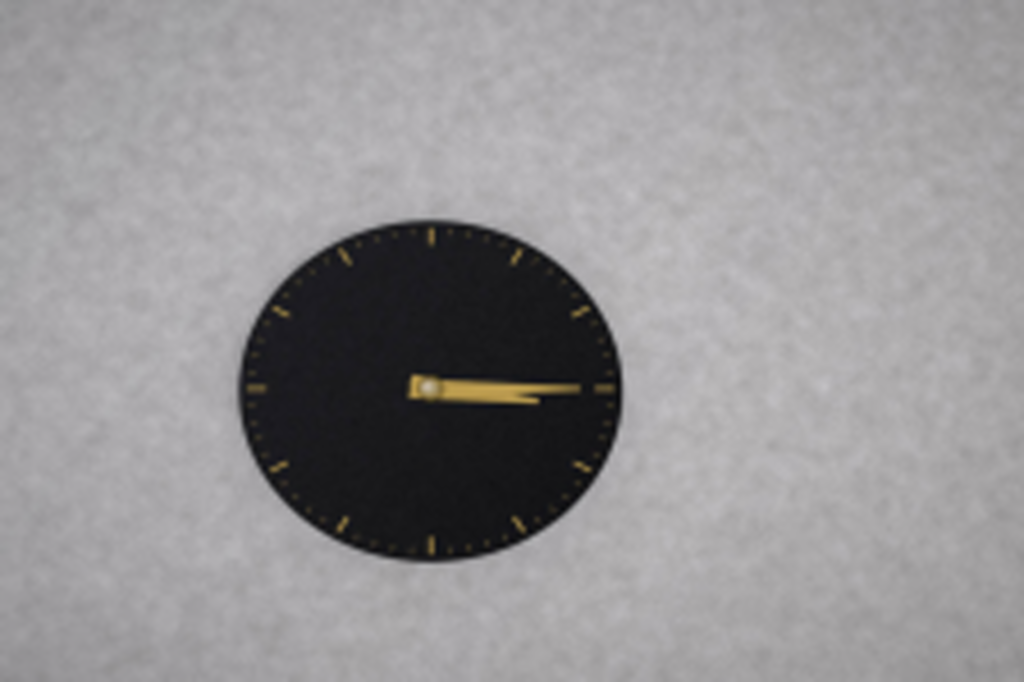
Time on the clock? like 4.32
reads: 3.15
